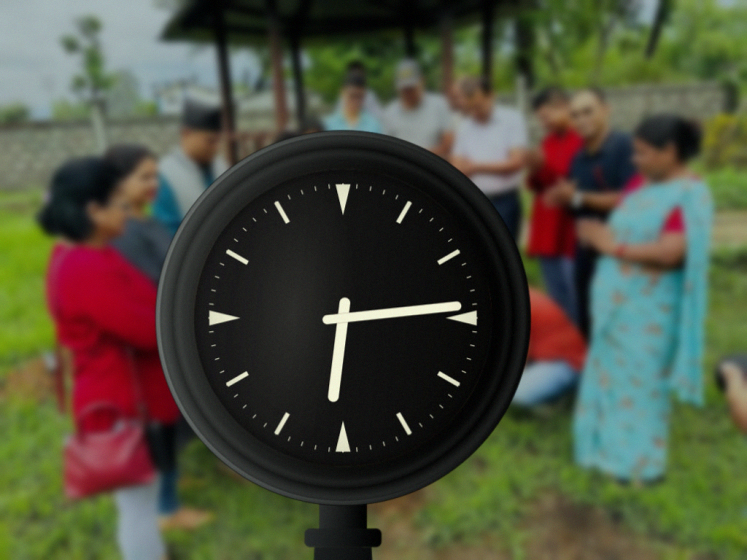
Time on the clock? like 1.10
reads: 6.14
